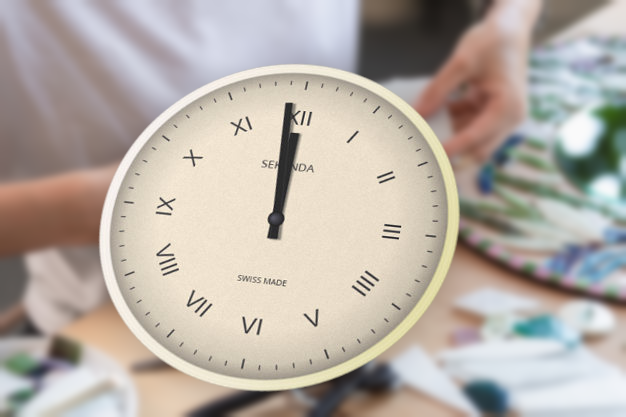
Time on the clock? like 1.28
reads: 11.59
